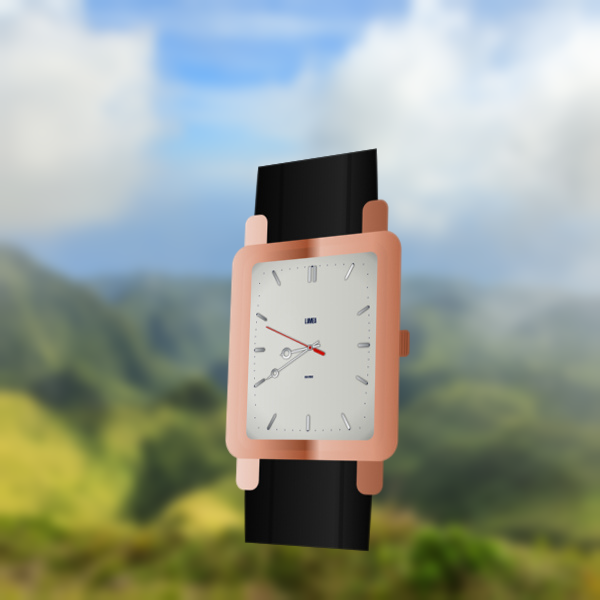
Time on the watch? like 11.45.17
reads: 8.39.49
